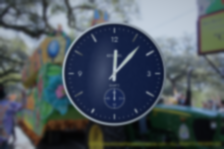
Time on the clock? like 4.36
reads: 12.07
